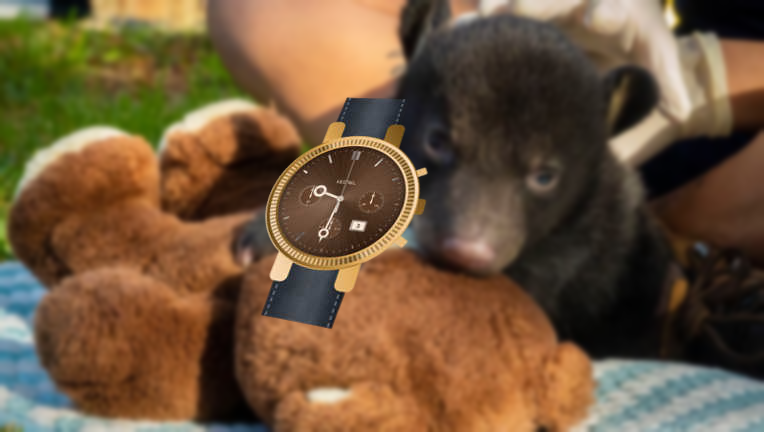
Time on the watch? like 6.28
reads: 9.31
